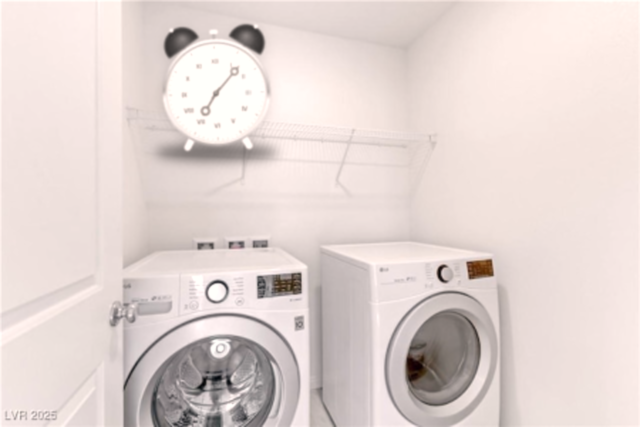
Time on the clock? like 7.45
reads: 7.07
